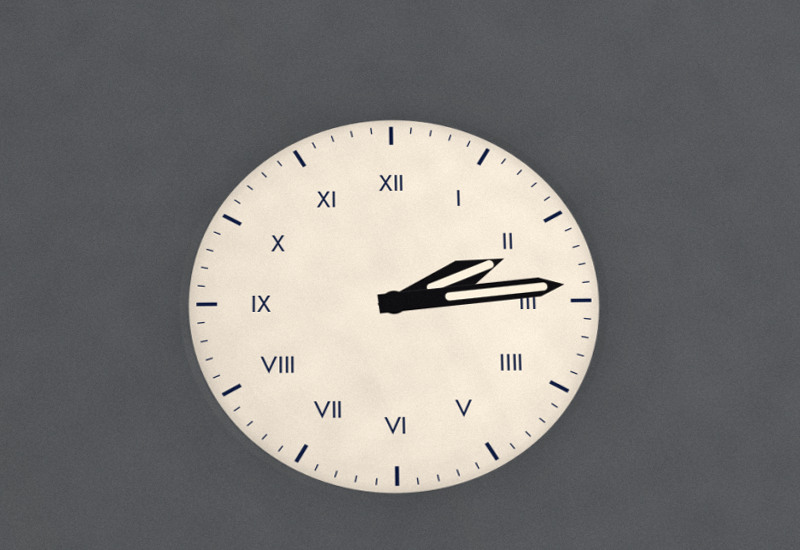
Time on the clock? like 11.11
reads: 2.14
